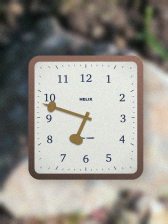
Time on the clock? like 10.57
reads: 6.48
